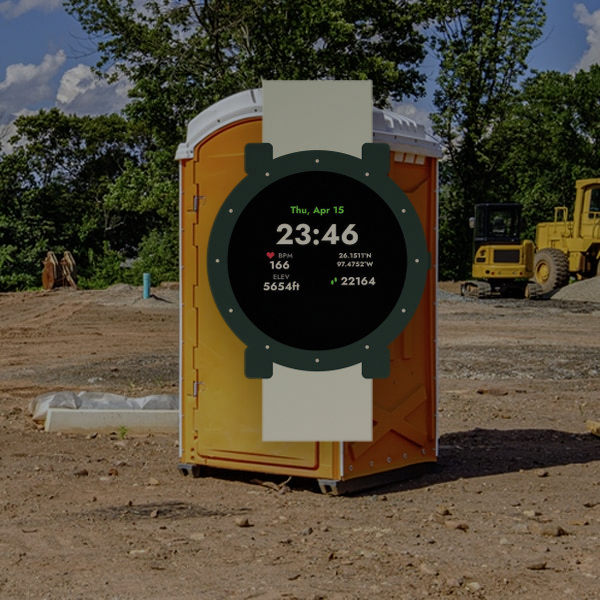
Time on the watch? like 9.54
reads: 23.46
